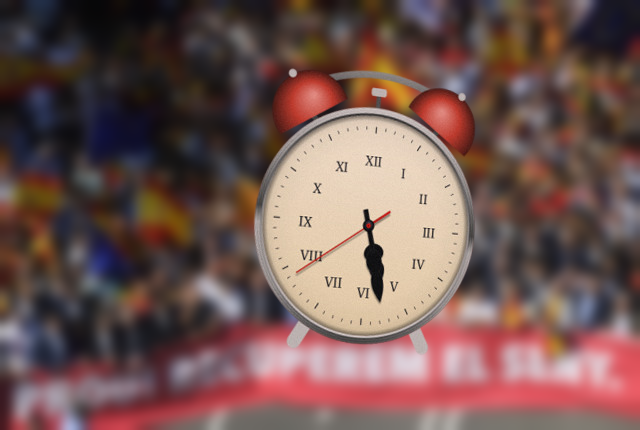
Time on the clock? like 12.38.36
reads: 5.27.39
